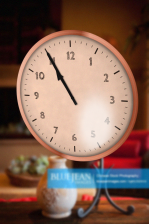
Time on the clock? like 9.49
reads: 10.55
